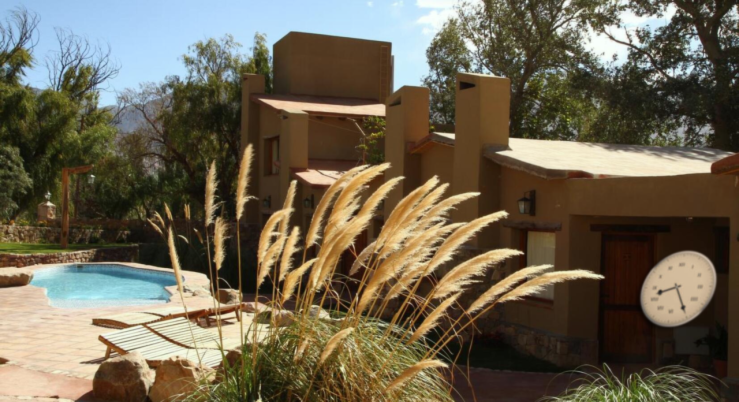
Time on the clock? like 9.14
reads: 8.25
